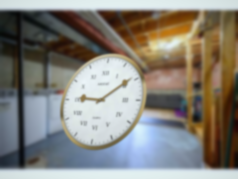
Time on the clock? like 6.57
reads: 9.09
